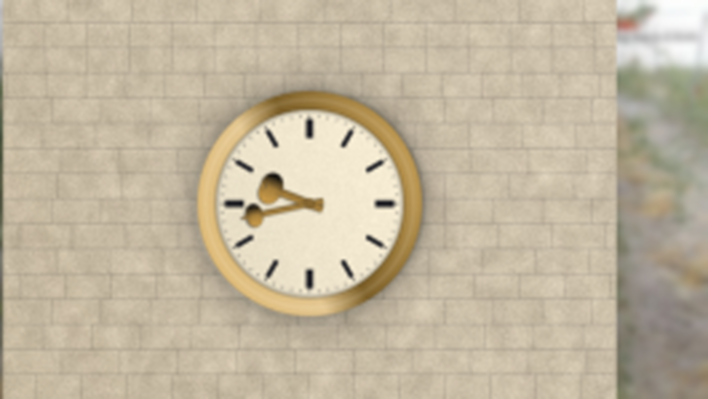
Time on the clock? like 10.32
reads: 9.43
